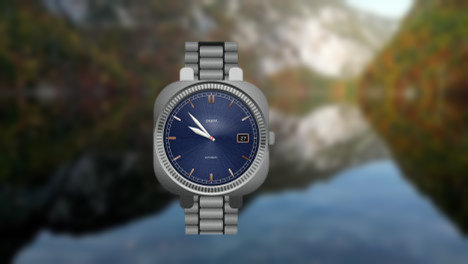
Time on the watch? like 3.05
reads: 9.53
